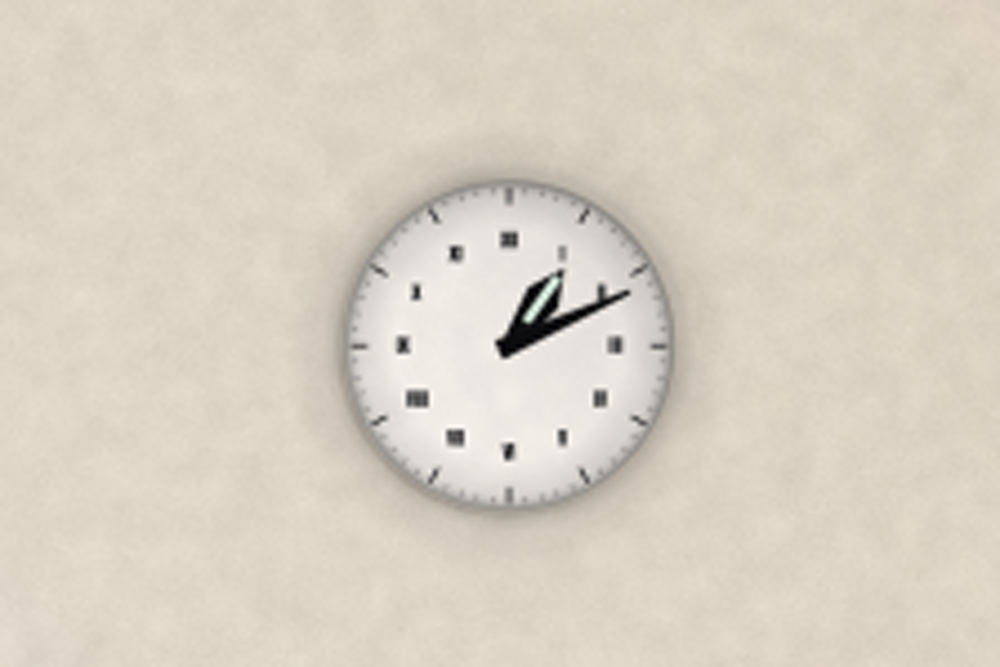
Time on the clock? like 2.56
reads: 1.11
